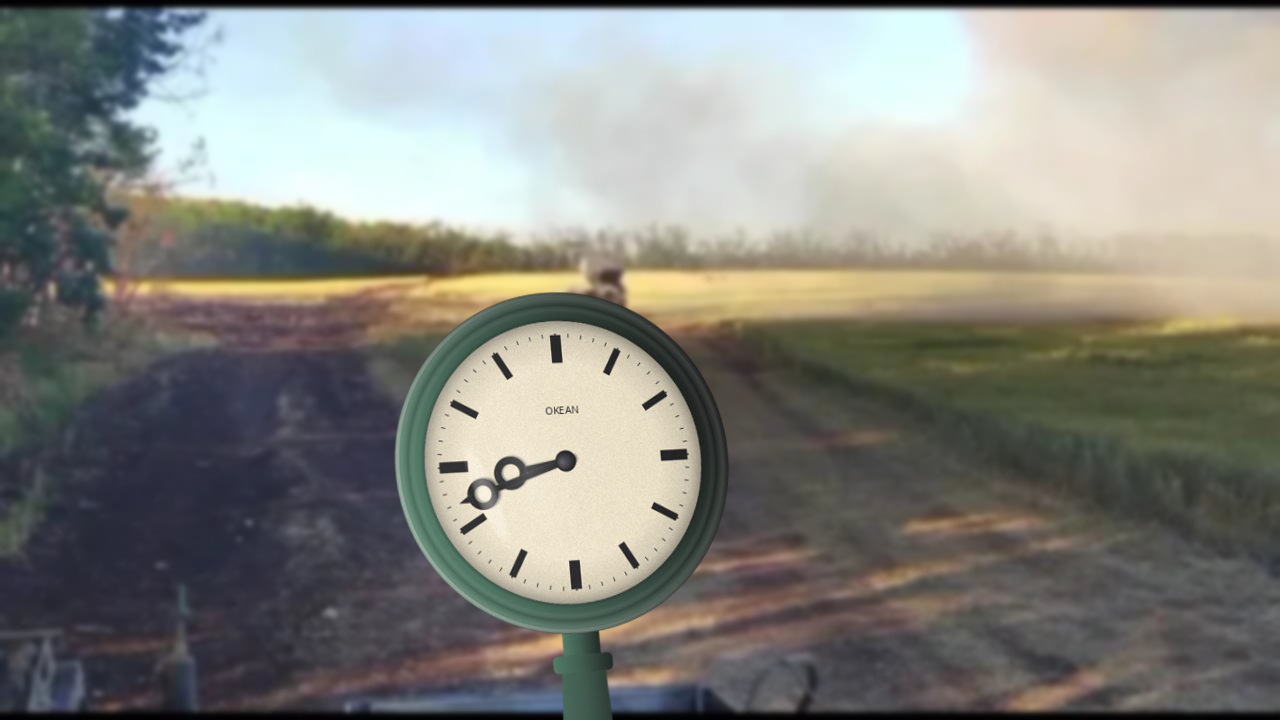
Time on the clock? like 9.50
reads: 8.42
